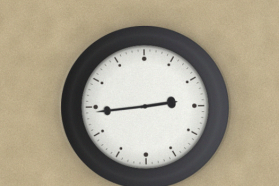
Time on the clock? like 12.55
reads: 2.44
